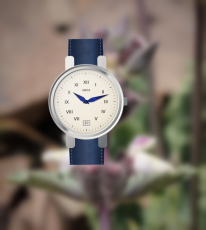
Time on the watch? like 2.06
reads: 10.12
